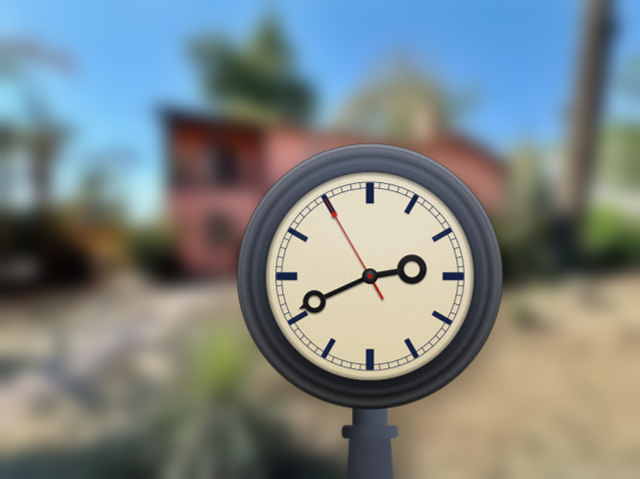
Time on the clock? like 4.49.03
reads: 2.40.55
